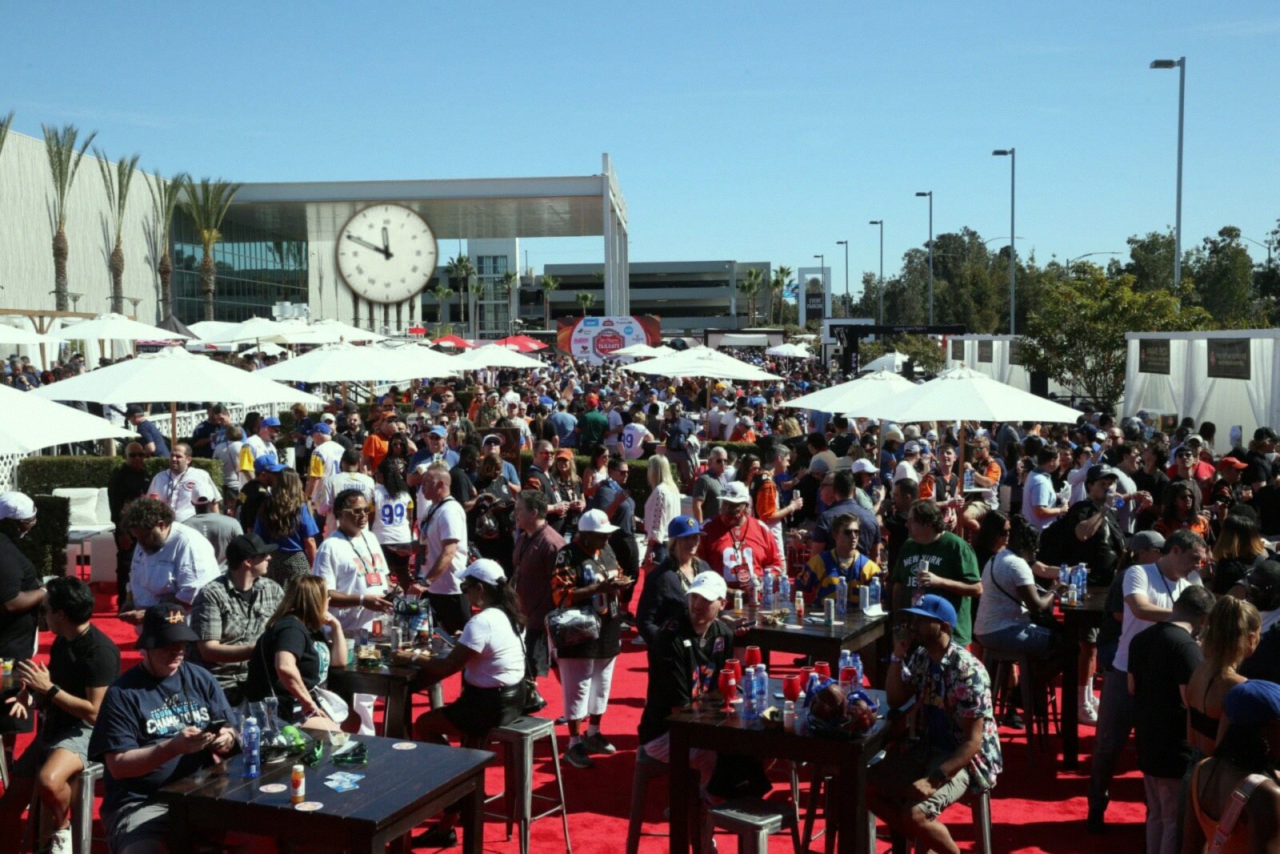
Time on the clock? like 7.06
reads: 11.49
